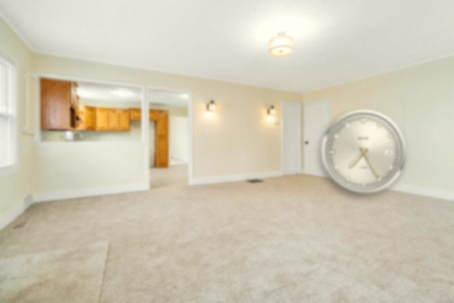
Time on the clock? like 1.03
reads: 7.25
